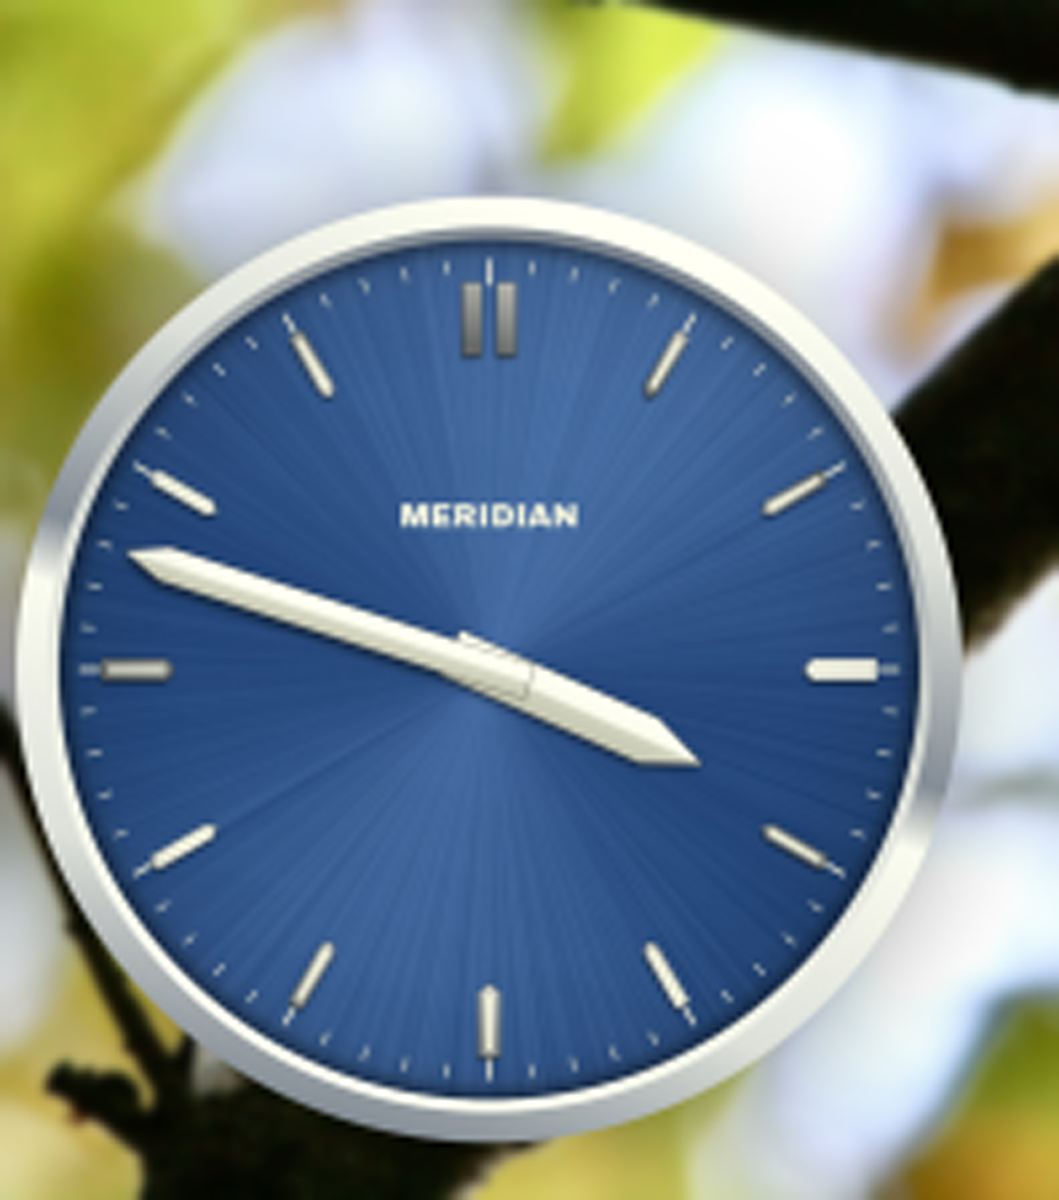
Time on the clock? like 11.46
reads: 3.48
